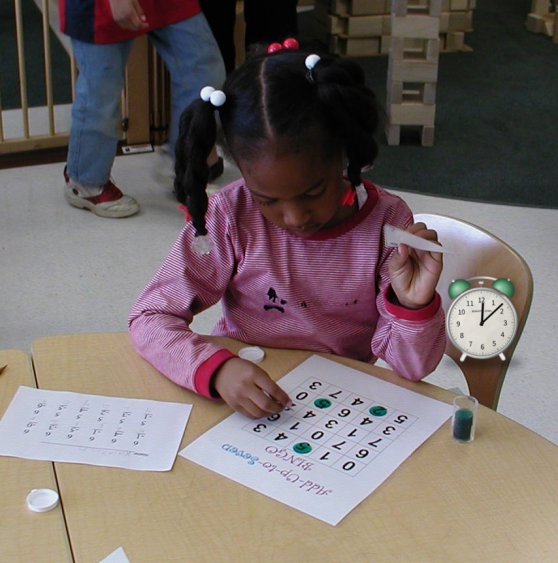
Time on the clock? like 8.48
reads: 12.08
